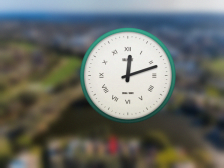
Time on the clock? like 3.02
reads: 12.12
